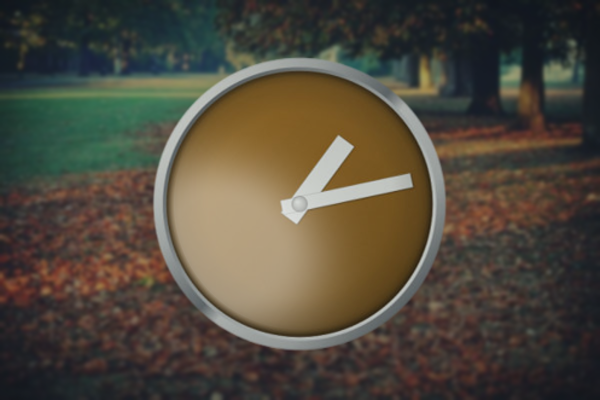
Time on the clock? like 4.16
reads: 1.13
